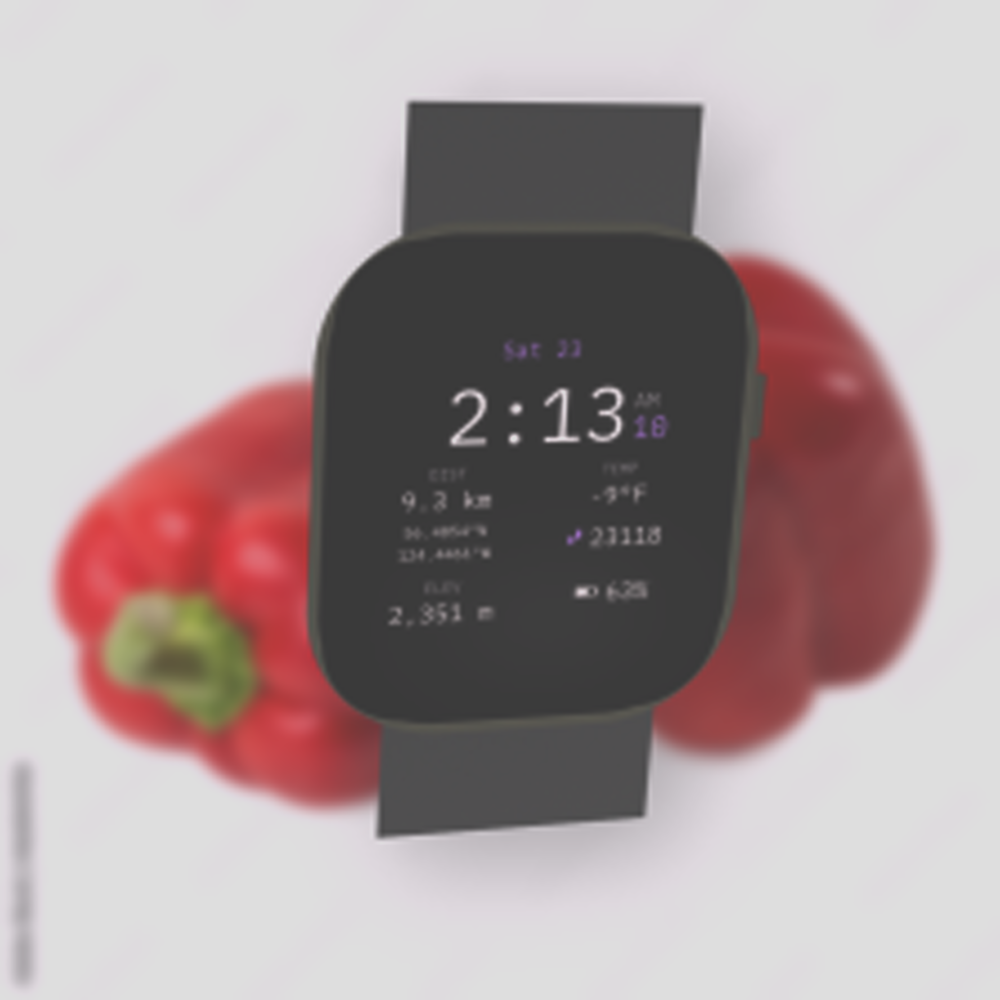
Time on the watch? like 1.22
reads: 2.13
